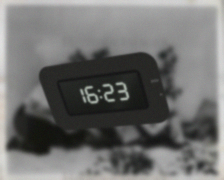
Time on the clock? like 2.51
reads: 16.23
